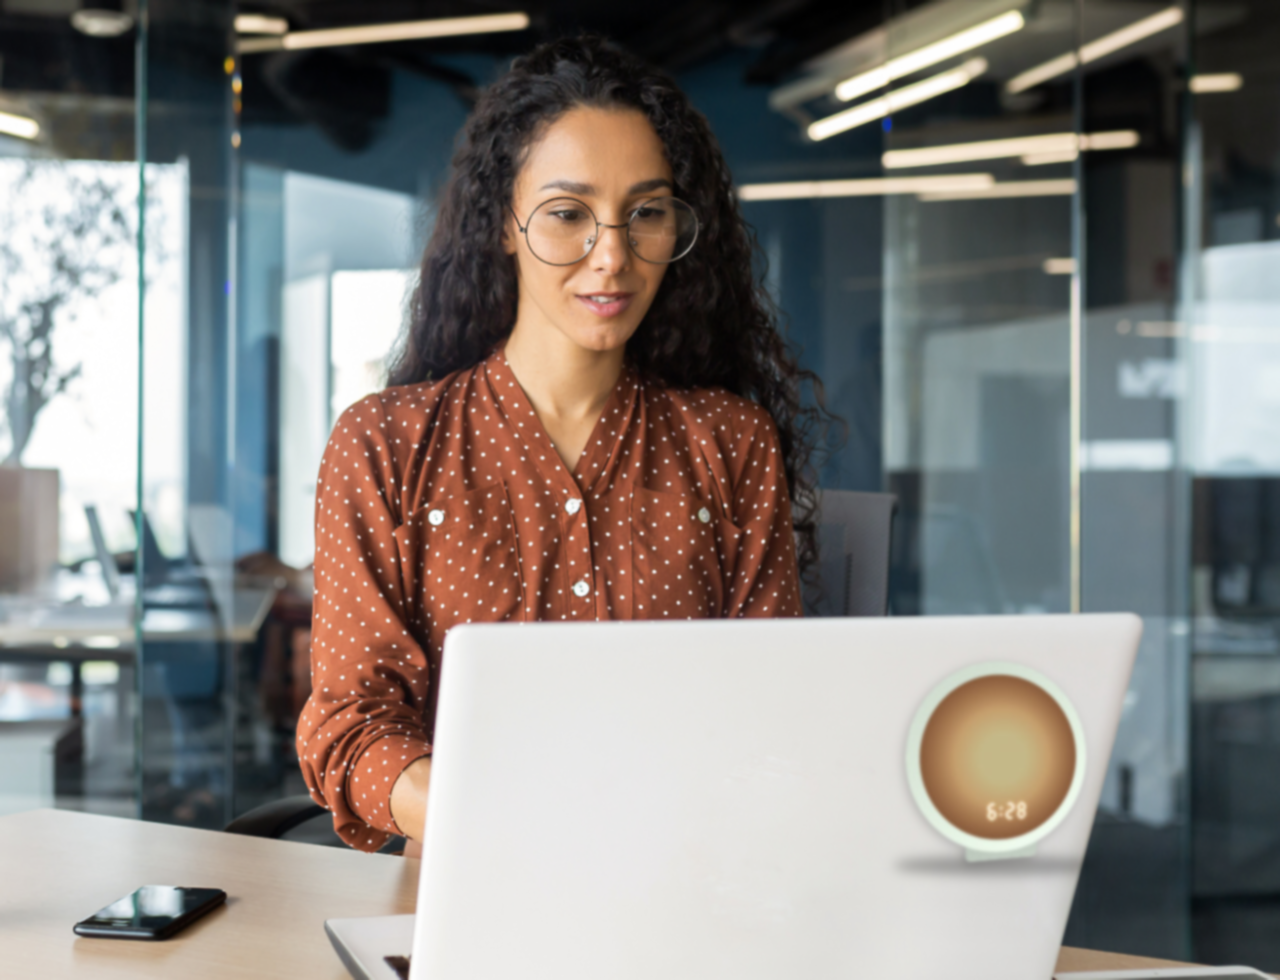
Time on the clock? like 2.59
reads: 6.28
